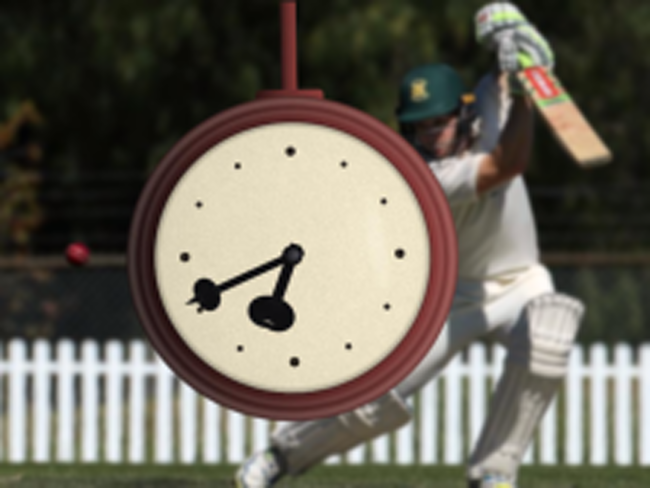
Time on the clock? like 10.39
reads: 6.41
